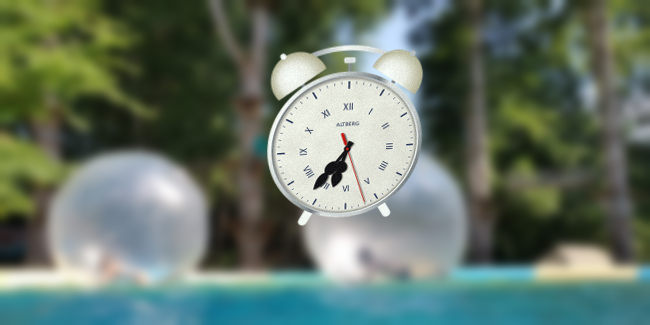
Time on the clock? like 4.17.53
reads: 6.36.27
